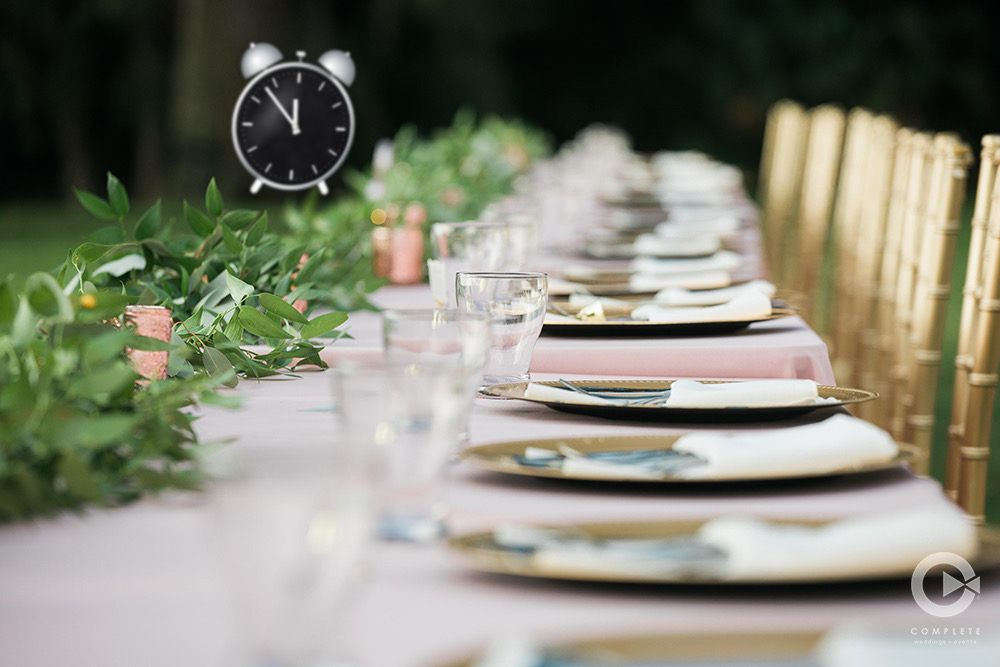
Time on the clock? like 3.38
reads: 11.53
